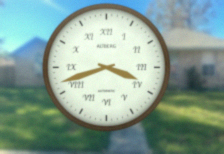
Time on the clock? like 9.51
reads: 3.42
